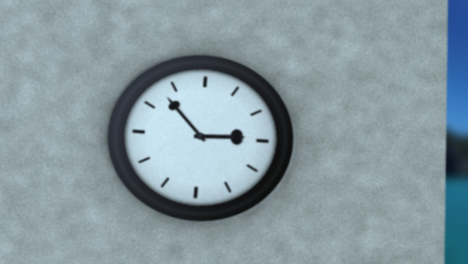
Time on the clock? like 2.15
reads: 2.53
